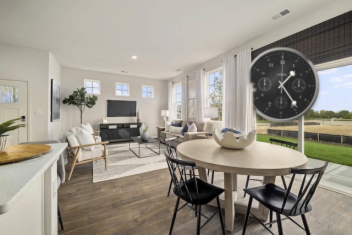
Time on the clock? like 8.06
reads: 1.24
